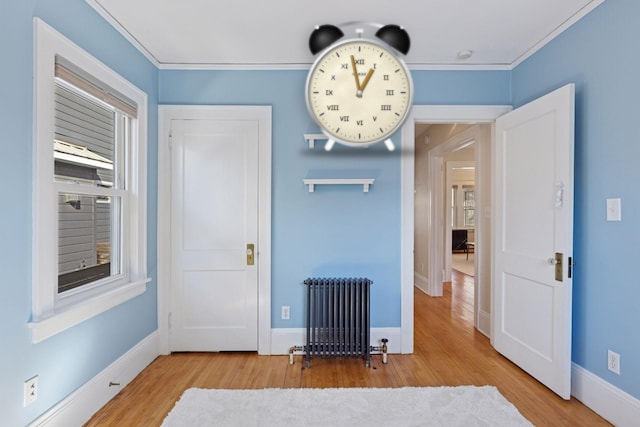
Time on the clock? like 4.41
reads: 12.58
